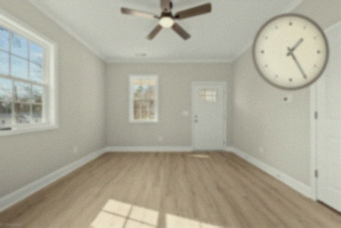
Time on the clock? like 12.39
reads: 1.25
